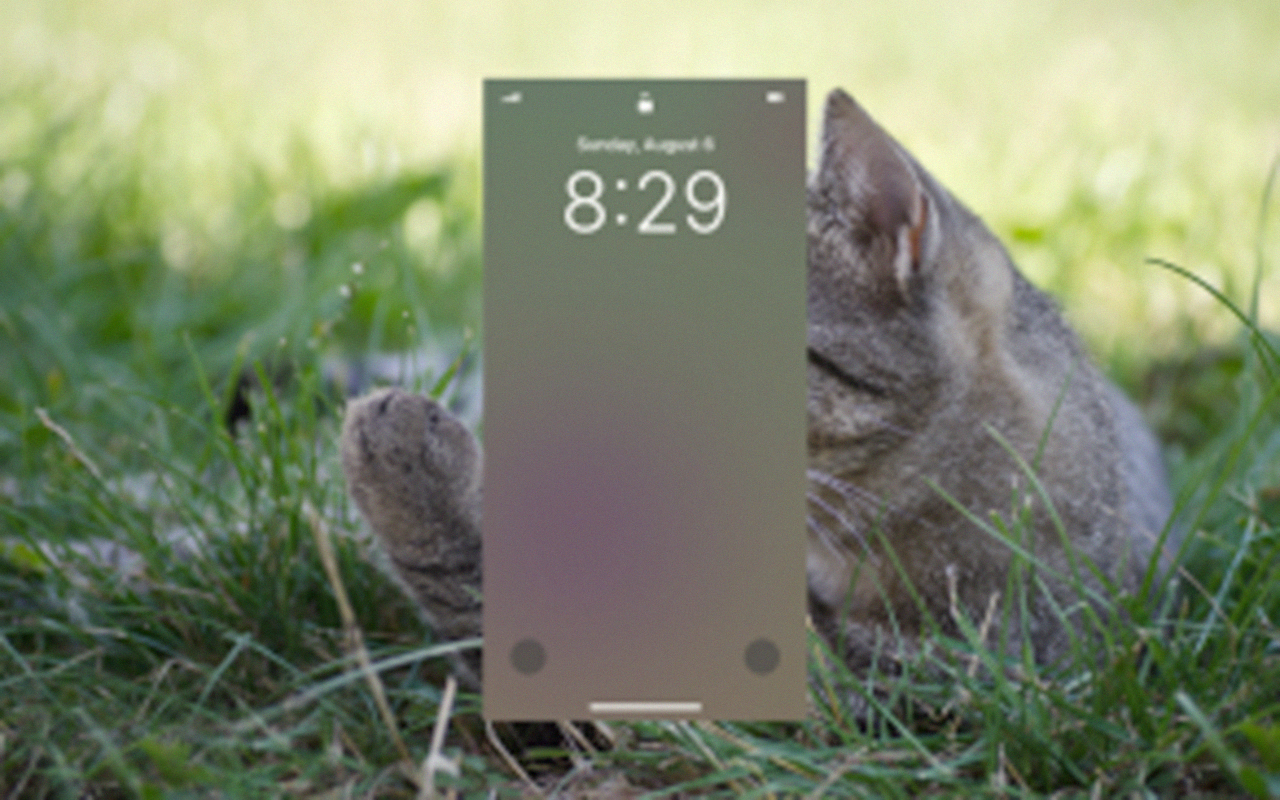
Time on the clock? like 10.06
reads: 8.29
